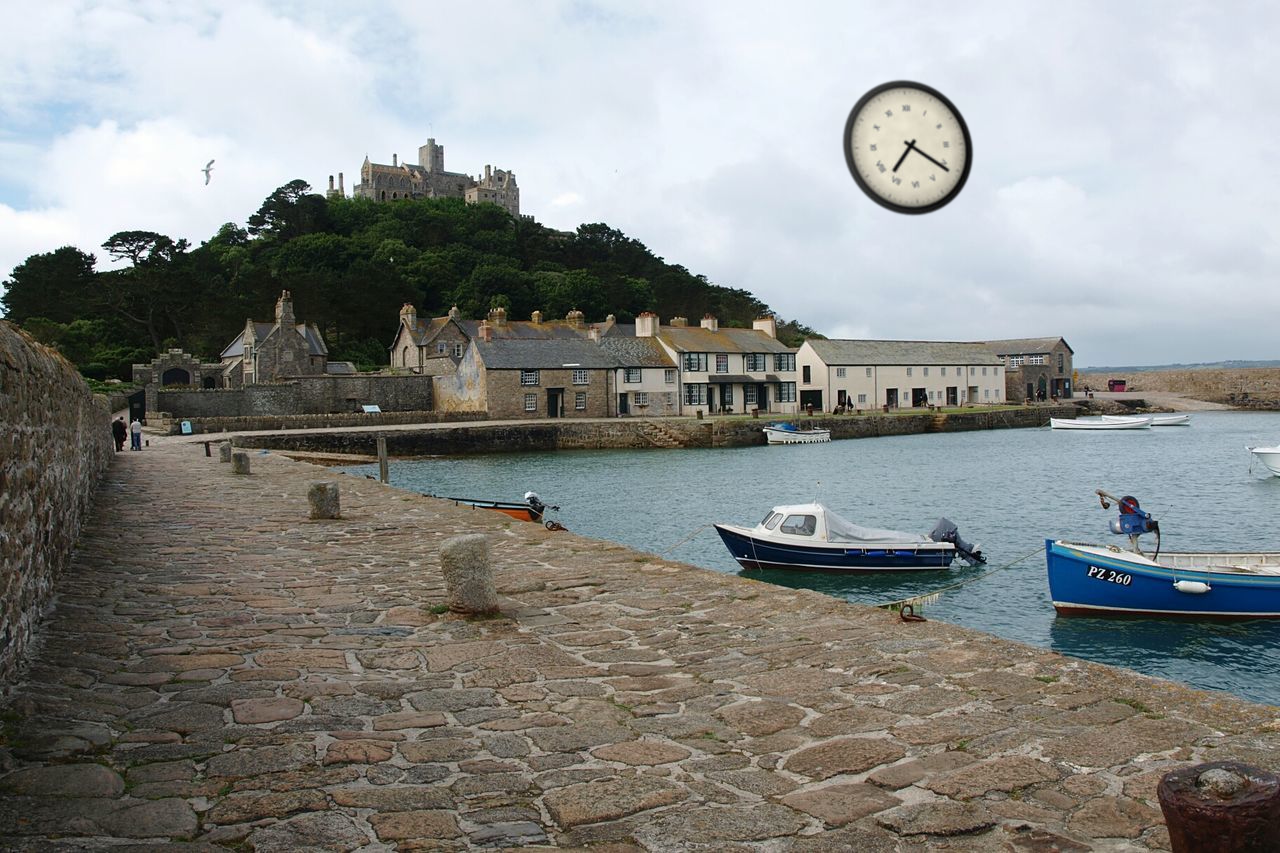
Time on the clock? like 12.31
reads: 7.21
